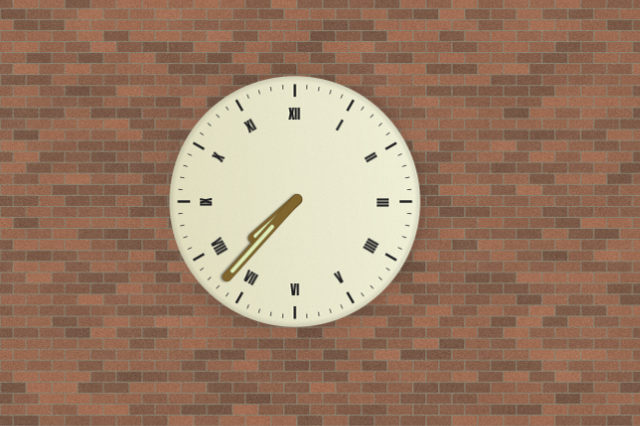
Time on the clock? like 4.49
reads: 7.37
